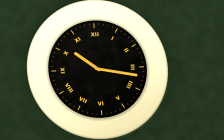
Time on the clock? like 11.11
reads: 10.17
